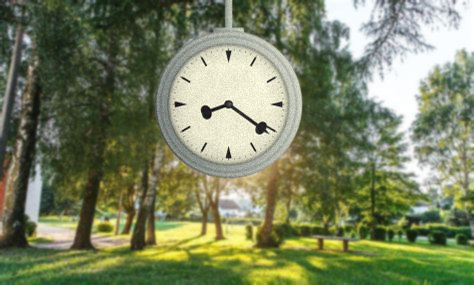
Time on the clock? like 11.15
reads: 8.21
